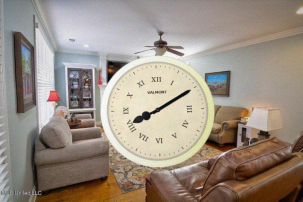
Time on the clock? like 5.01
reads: 8.10
